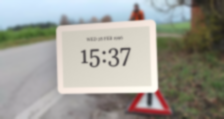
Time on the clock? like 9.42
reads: 15.37
